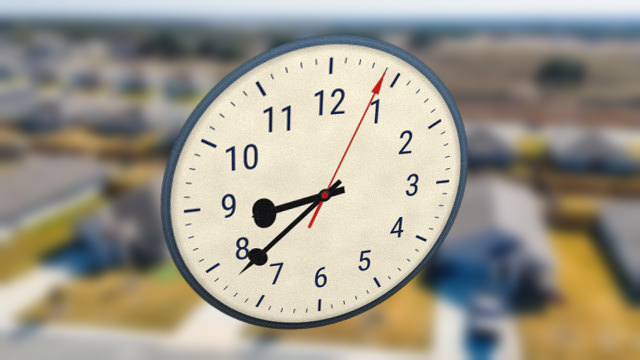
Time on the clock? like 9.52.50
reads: 8.38.04
